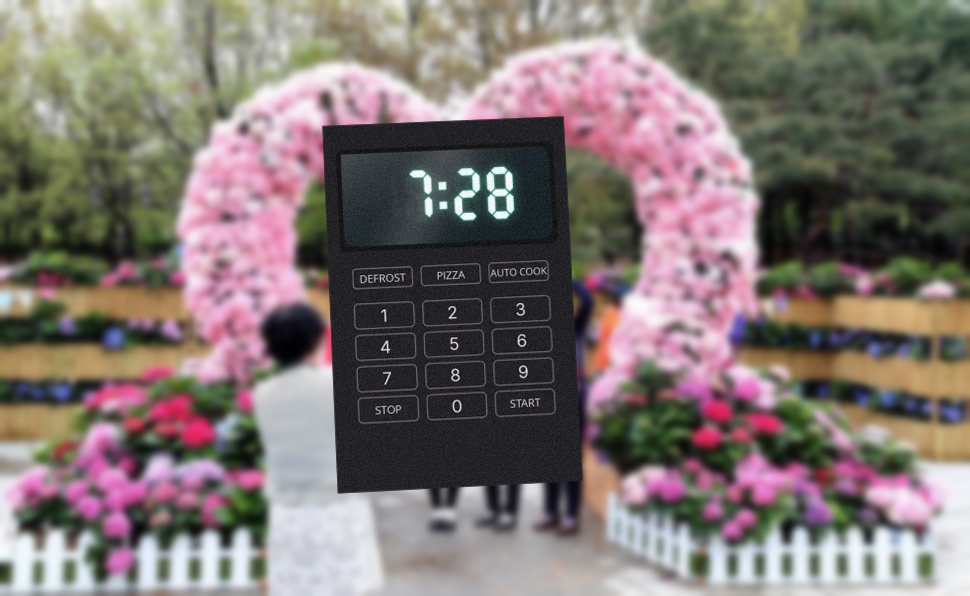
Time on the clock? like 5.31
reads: 7.28
